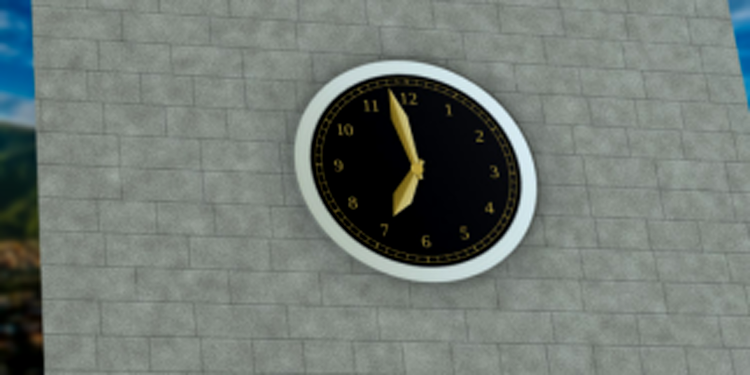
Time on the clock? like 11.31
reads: 6.58
